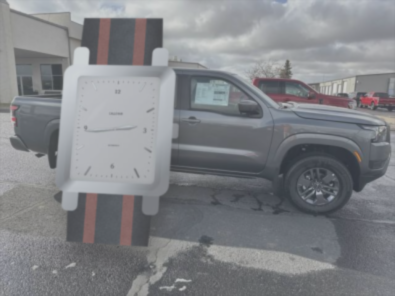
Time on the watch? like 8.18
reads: 2.44
